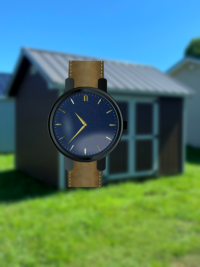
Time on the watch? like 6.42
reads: 10.37
